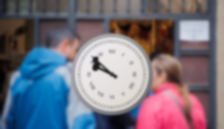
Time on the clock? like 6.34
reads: 9.52
